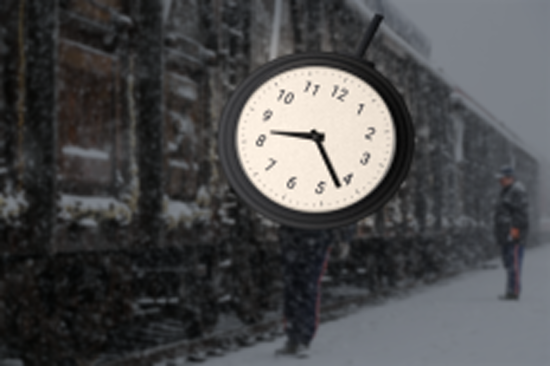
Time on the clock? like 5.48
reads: 8.22
